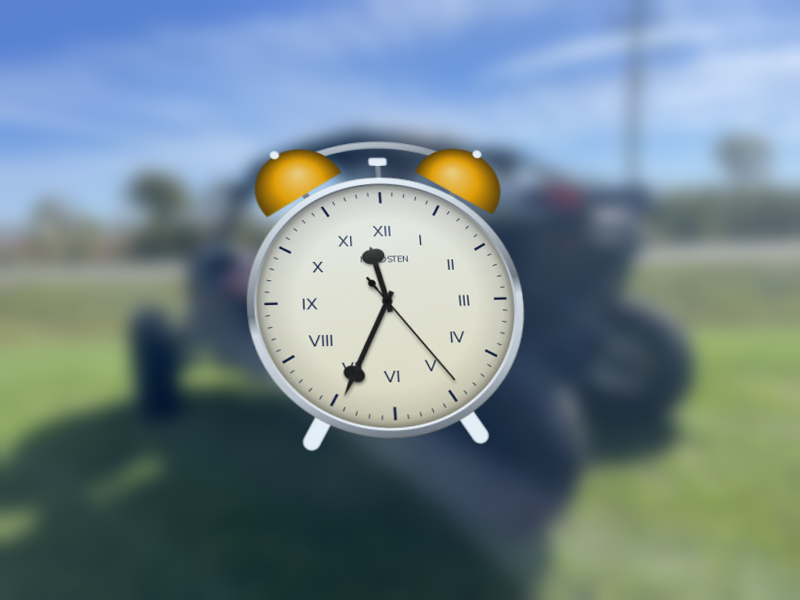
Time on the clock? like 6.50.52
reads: 11.34.24
